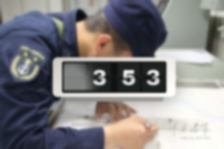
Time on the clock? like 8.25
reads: 3.53
